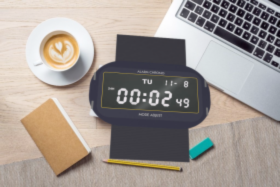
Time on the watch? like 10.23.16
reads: 0.02.49
